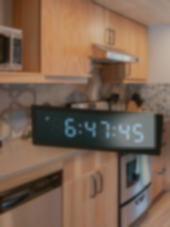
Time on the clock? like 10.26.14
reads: 6.47.45
